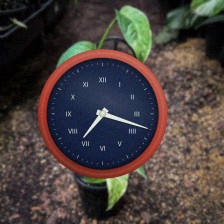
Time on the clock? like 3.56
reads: 7.18
